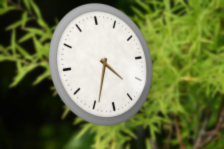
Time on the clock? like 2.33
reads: 4.34
